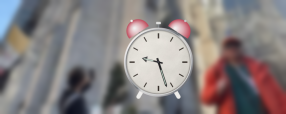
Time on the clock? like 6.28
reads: 9.27
